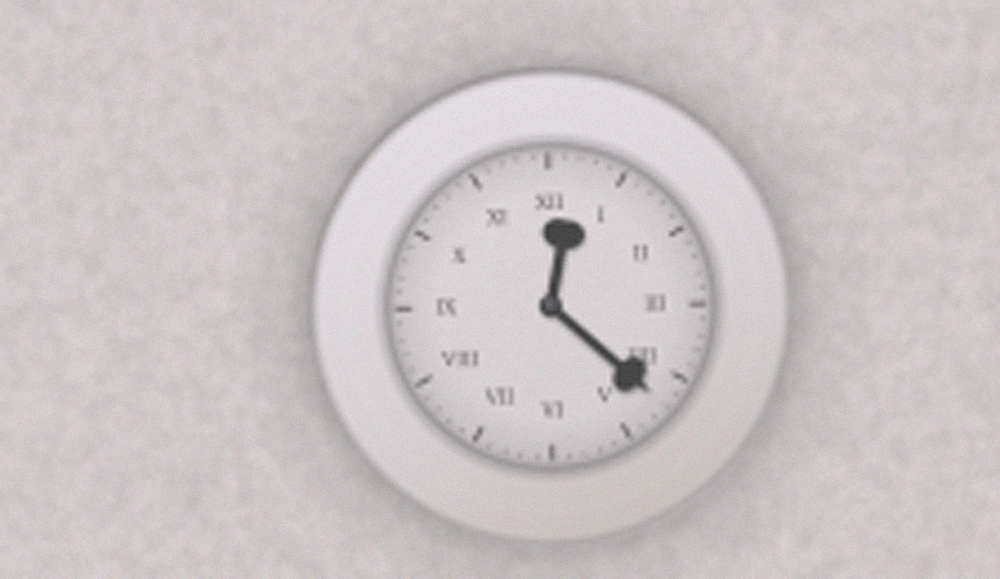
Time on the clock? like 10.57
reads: 12.22
